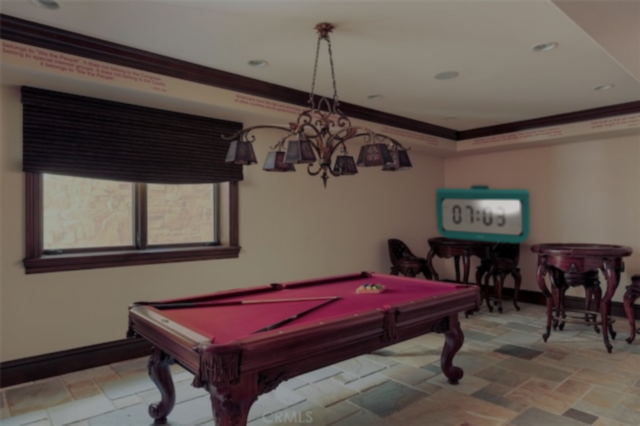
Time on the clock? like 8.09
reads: 7.03
